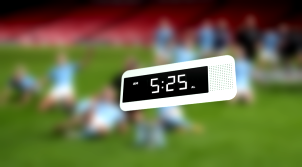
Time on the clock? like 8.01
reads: 5.25
